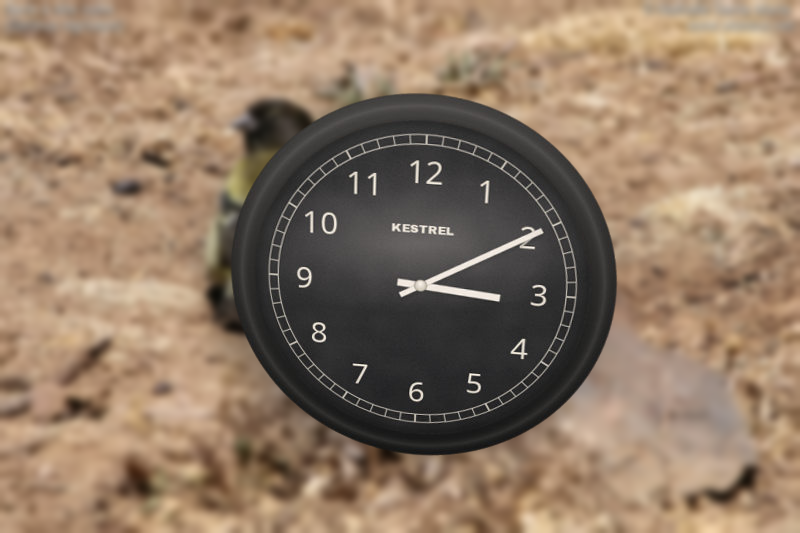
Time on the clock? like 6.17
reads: 3.10
